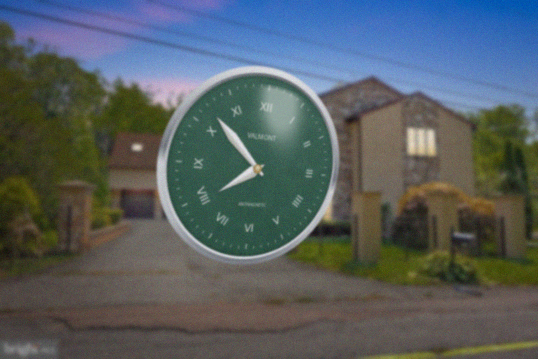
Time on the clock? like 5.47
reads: 7.52
